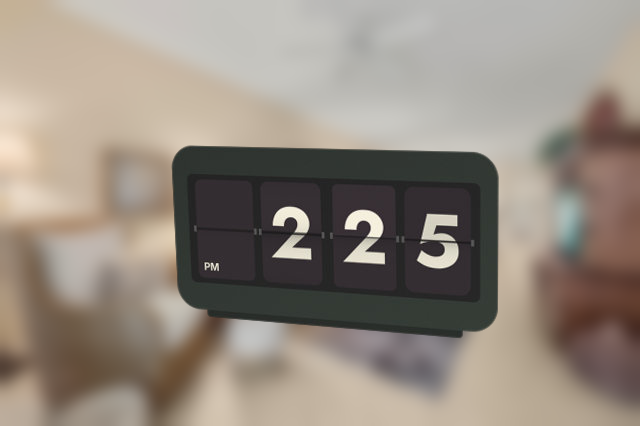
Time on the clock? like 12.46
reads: 2.25
